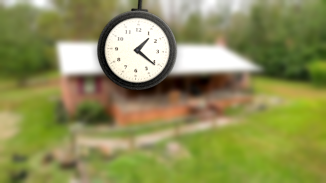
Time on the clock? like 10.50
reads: 1.21
